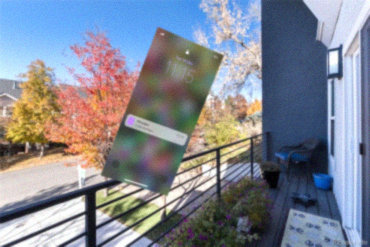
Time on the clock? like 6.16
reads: 11.15
